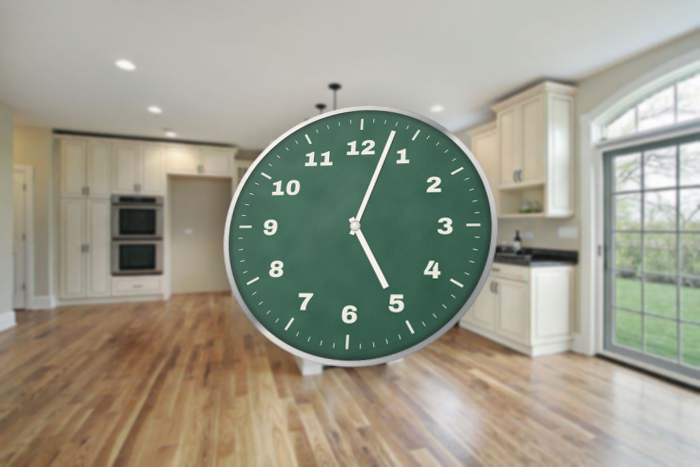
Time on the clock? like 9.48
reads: 5.03
